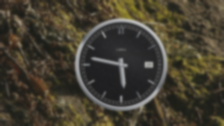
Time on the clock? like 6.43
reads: 5.47
